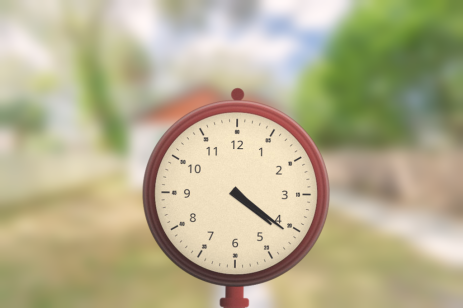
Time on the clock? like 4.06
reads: 4.21
